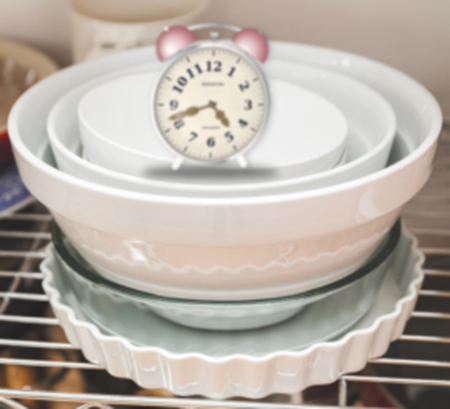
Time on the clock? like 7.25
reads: 4.42
